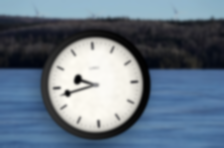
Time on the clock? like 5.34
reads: 9.43
